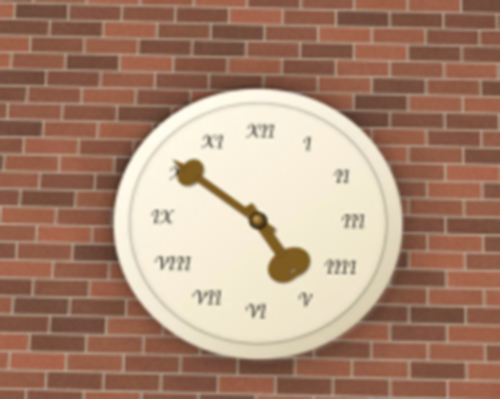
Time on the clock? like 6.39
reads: 4.51
